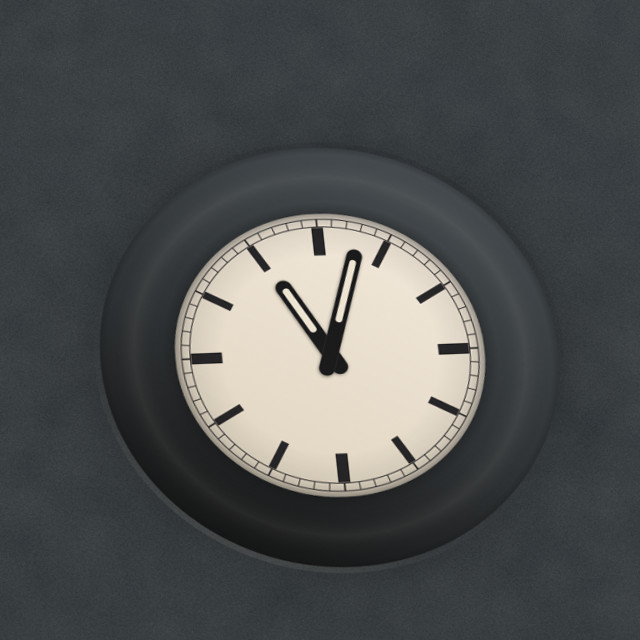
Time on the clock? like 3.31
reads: 11.03
